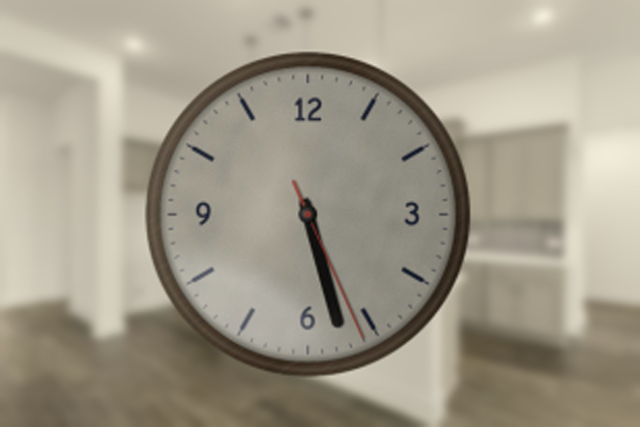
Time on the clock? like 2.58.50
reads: 5.27.26
